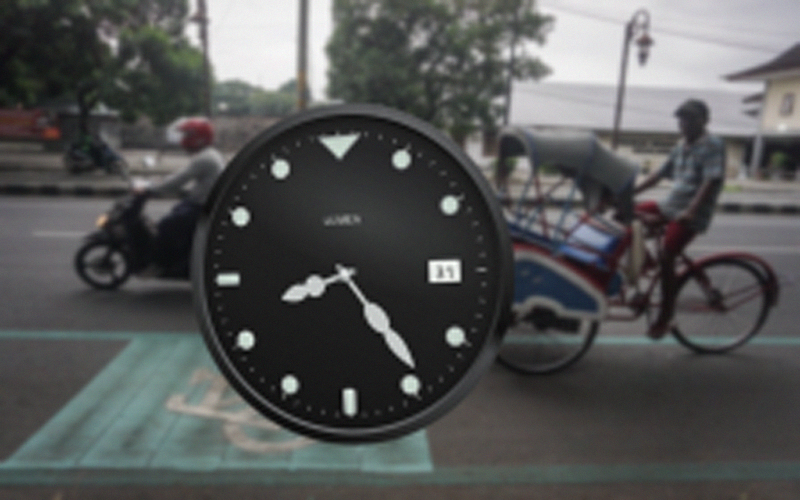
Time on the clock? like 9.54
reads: 8.24
